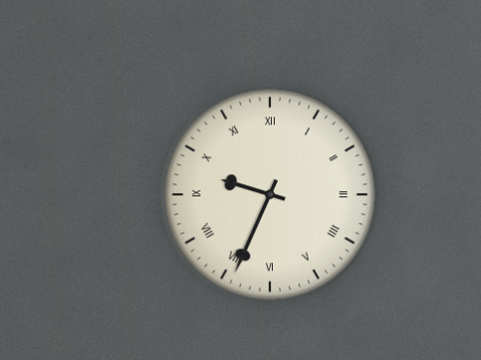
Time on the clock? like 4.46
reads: 9.34
